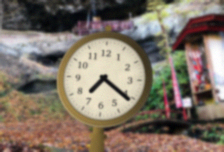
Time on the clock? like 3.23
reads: 7.21
